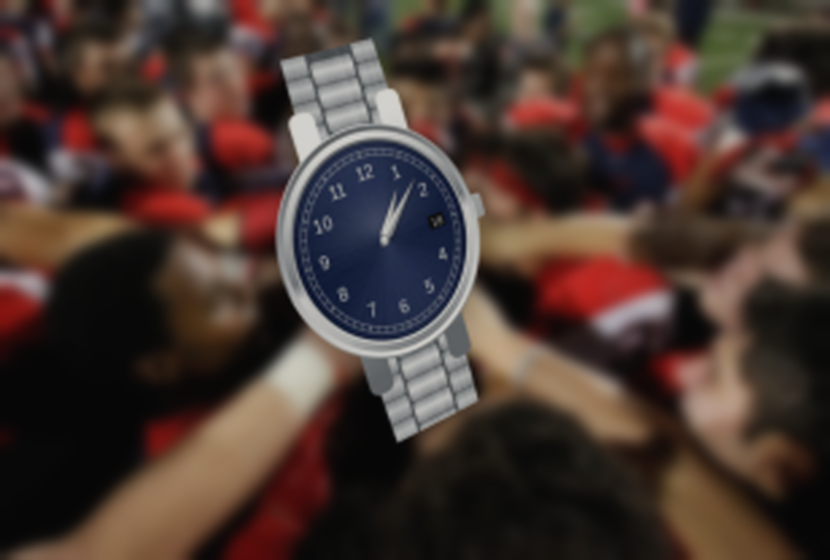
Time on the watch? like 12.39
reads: 1.08
